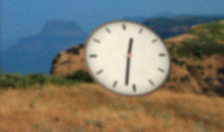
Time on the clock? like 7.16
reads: 12.32
